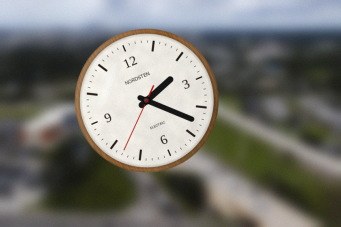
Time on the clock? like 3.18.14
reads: 2.22.38
